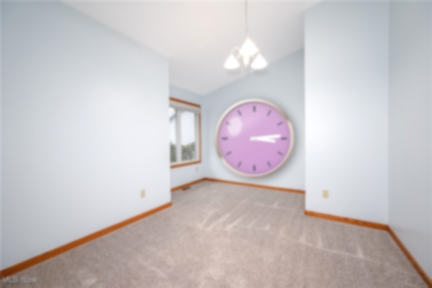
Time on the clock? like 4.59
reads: 3.14
